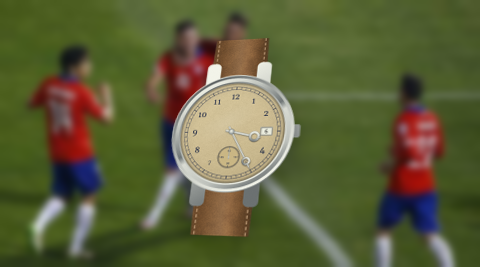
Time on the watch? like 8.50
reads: 3.25
